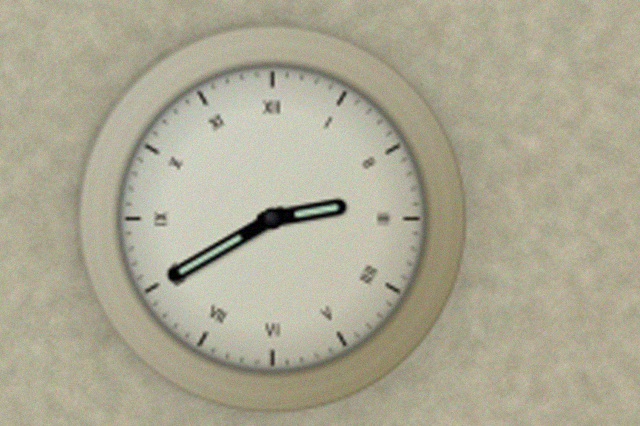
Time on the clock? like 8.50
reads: 2.40
